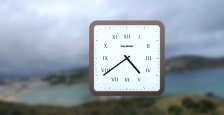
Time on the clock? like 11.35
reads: 4.39
